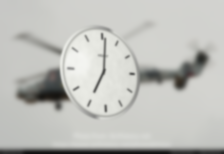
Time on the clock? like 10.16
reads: 7.01
